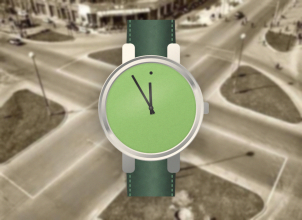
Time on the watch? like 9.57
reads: 11.55
